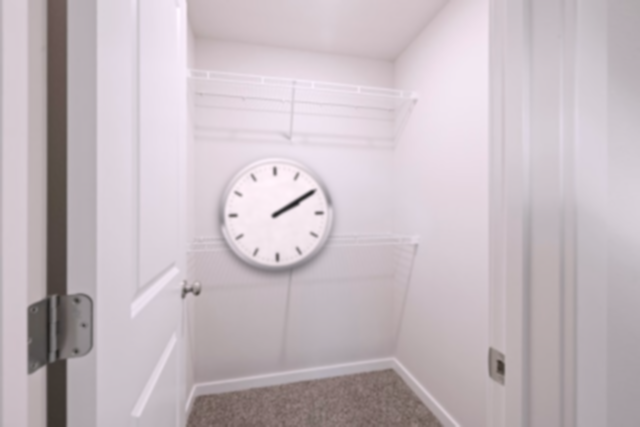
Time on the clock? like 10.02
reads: 2.10
